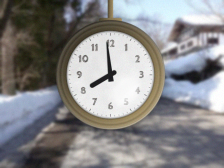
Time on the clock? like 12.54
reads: 7.59
